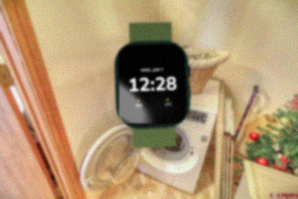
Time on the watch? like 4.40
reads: 12.28
